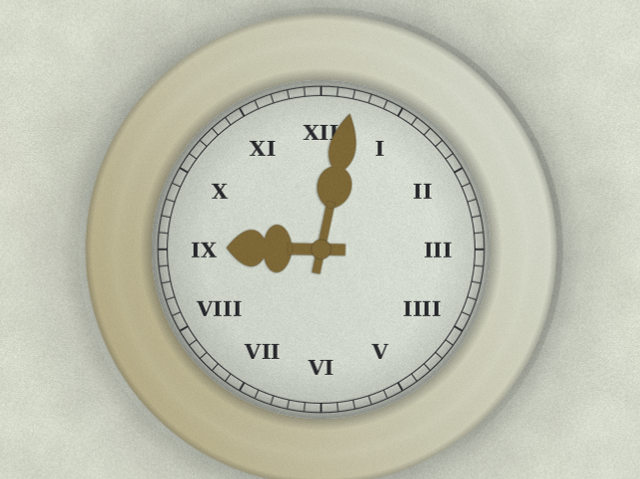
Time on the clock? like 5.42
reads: 9.02
